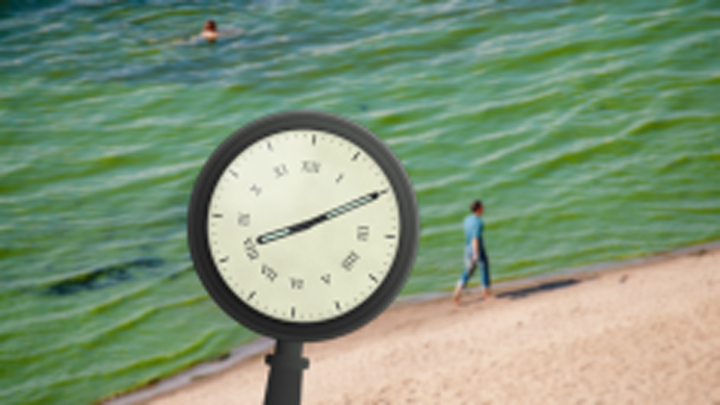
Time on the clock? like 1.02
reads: 8.10
